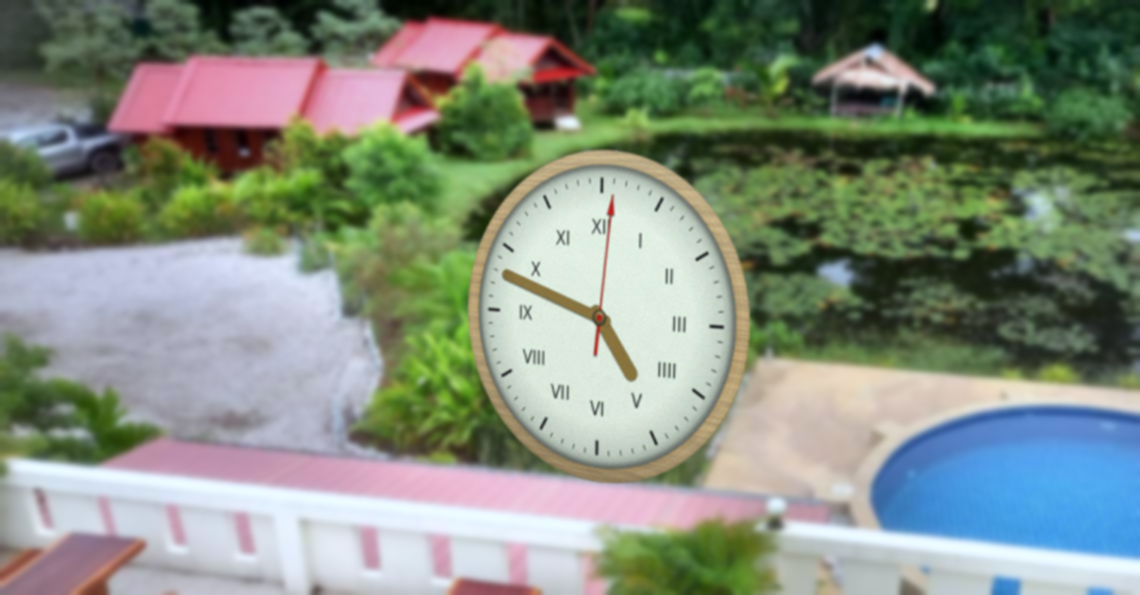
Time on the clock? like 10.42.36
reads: 4.48.01
